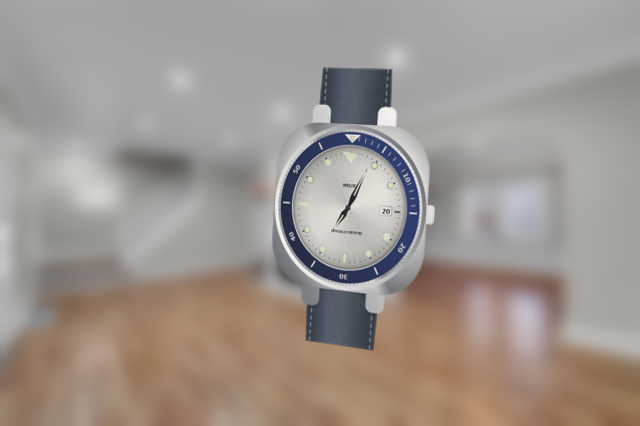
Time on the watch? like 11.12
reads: 7.04
